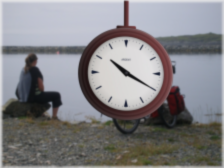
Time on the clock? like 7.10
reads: 10.20
